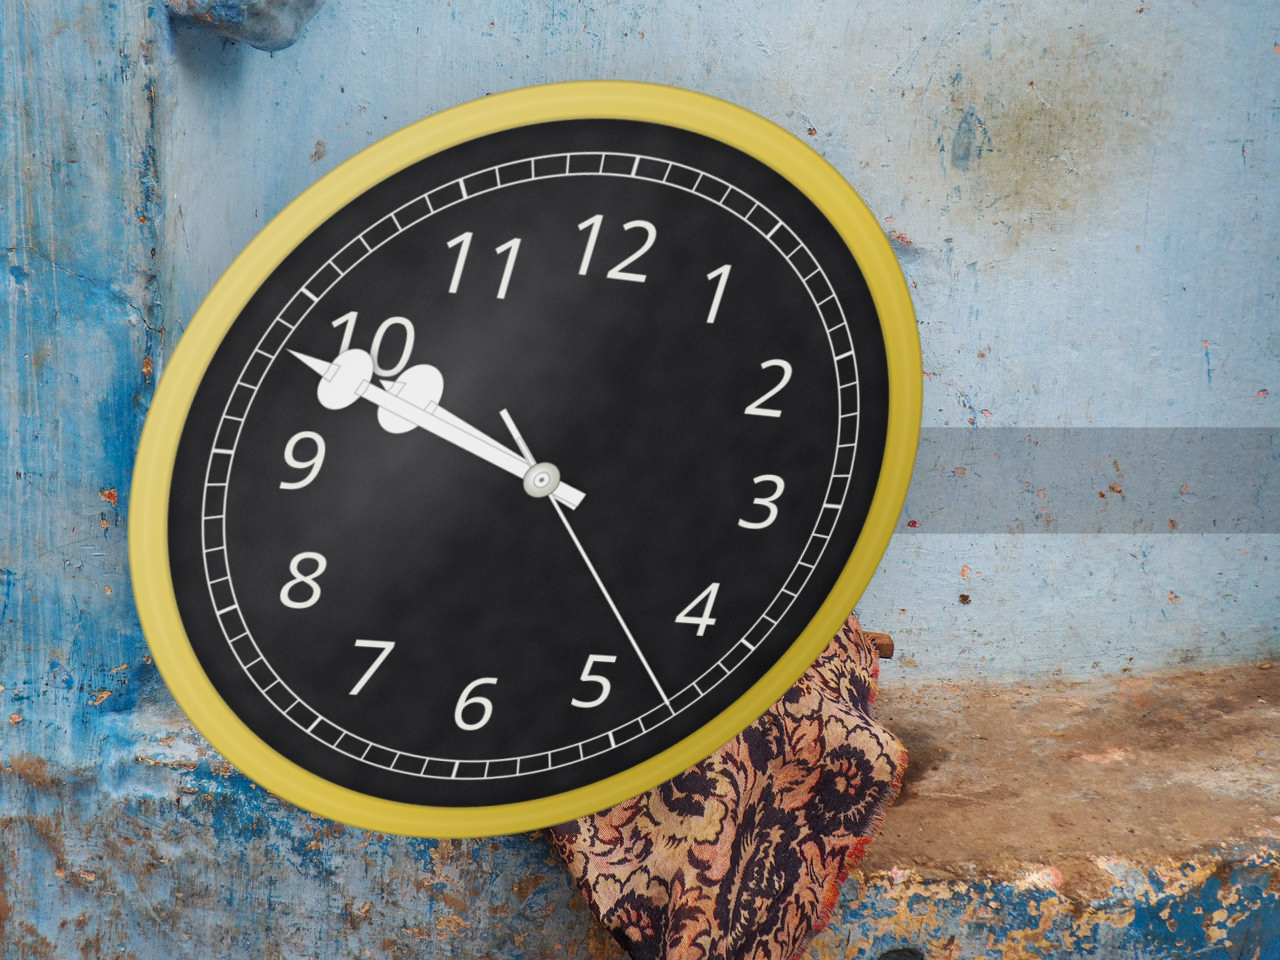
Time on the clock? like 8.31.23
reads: 9.48.23
